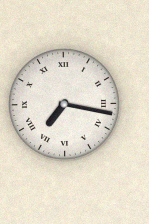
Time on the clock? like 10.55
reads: 7.17
